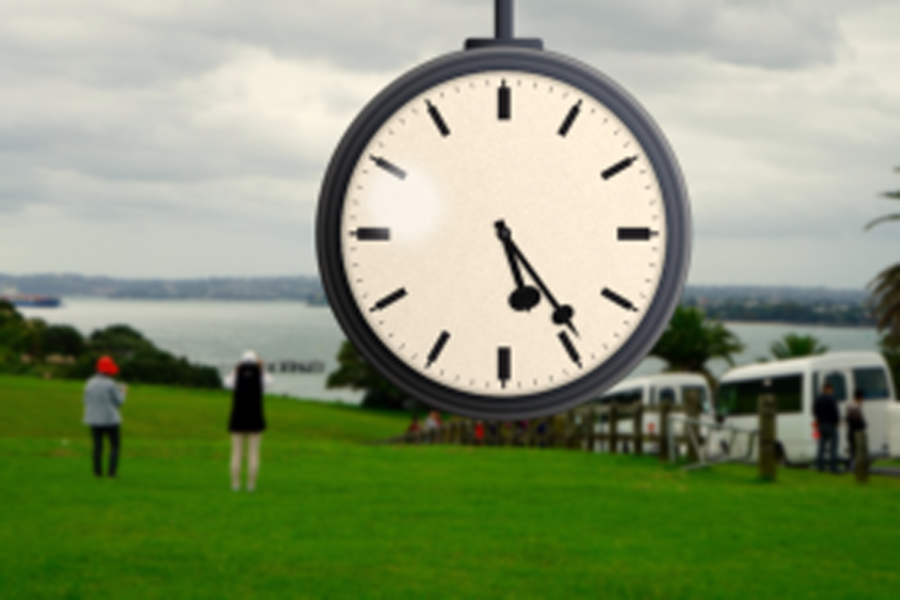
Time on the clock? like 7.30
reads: 5.24
